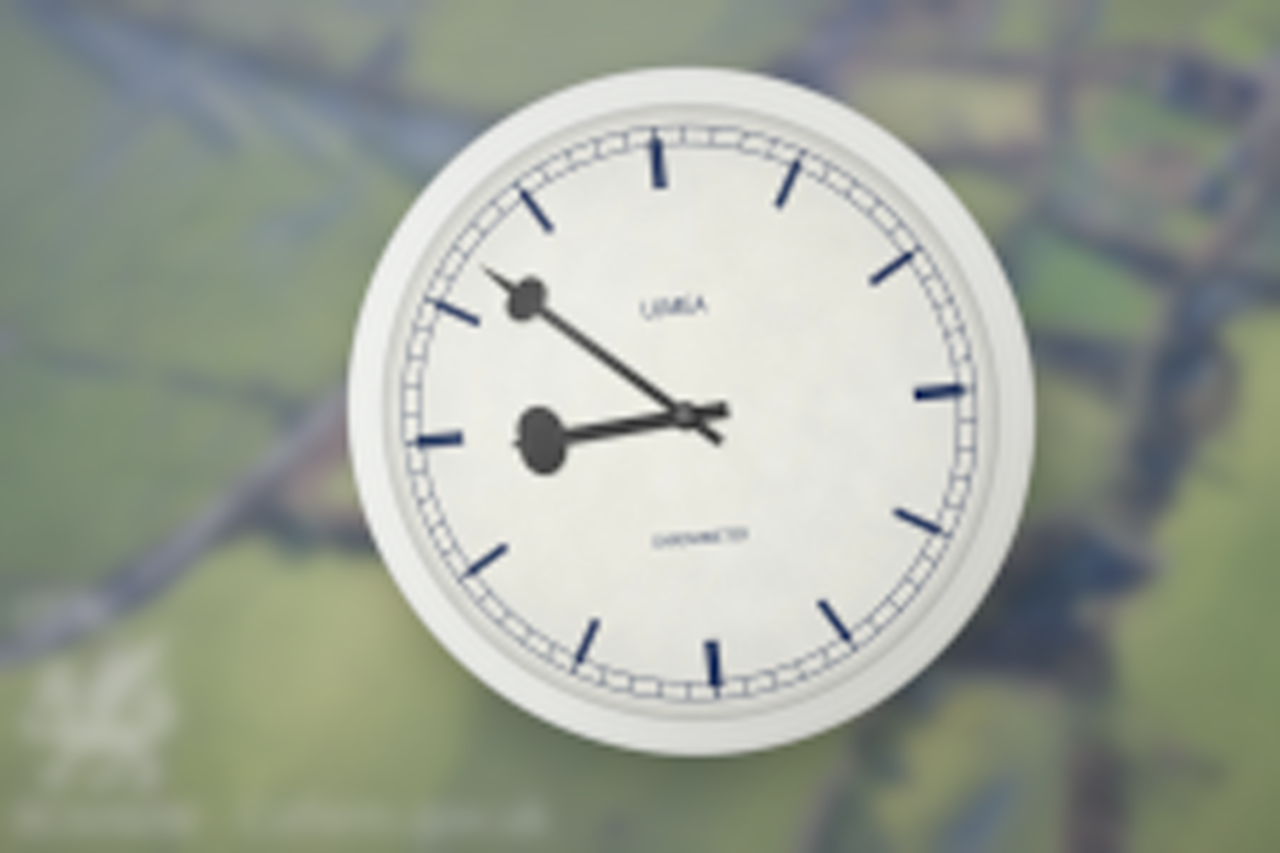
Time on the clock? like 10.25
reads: 8.52
